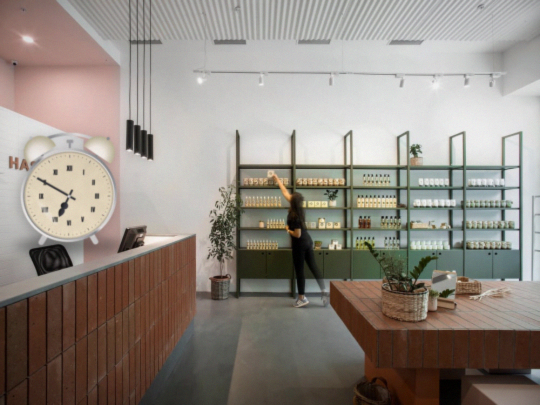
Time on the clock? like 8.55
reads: 6.50
